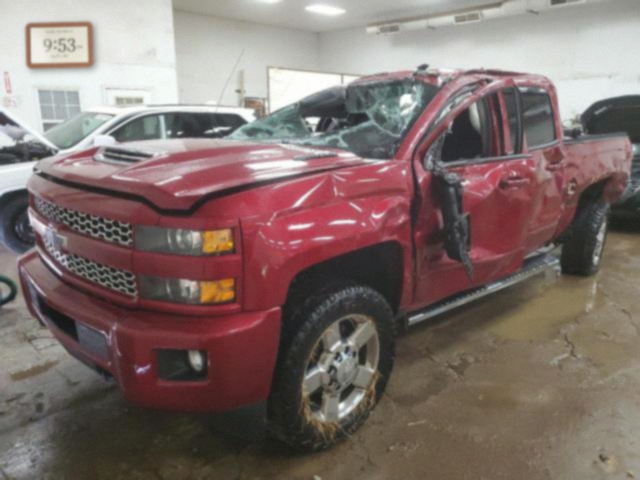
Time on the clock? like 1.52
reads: 9.53
